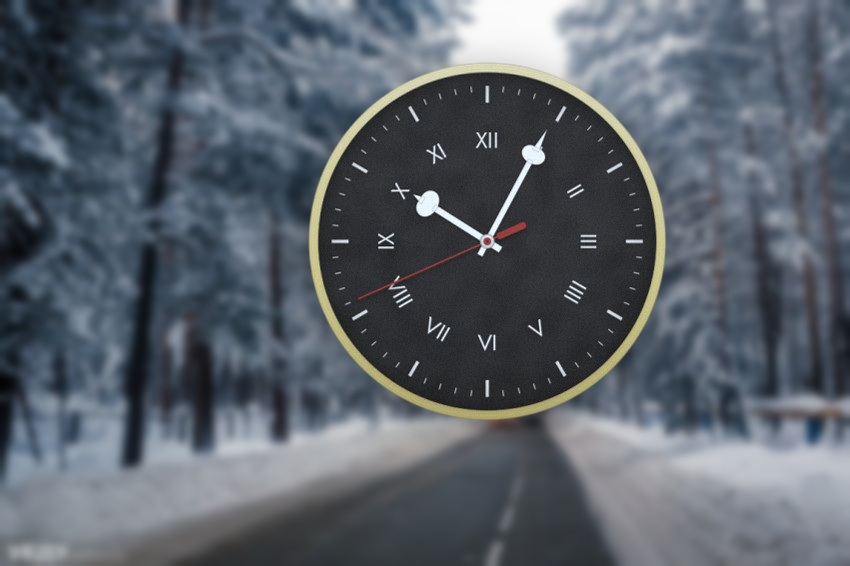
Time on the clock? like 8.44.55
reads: 10.04.41
